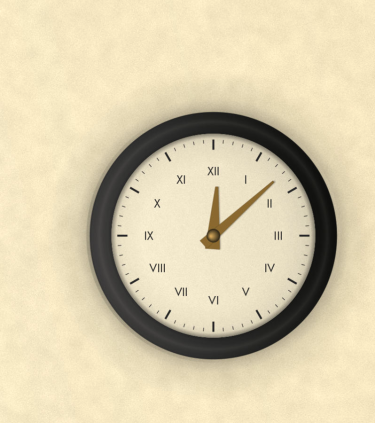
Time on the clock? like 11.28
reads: 12.08
